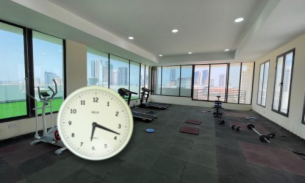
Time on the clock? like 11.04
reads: 6.18
